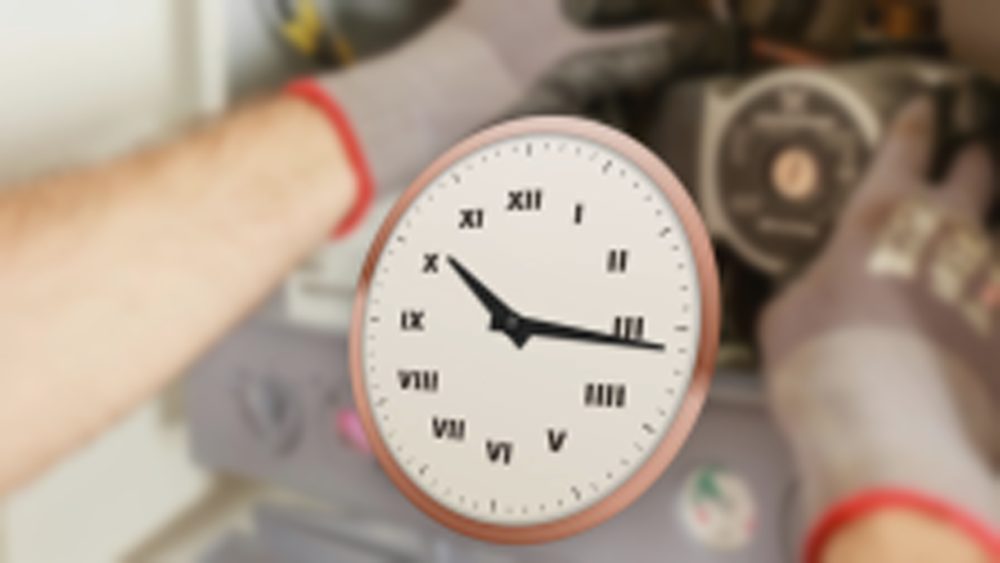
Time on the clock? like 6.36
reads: 10.16
